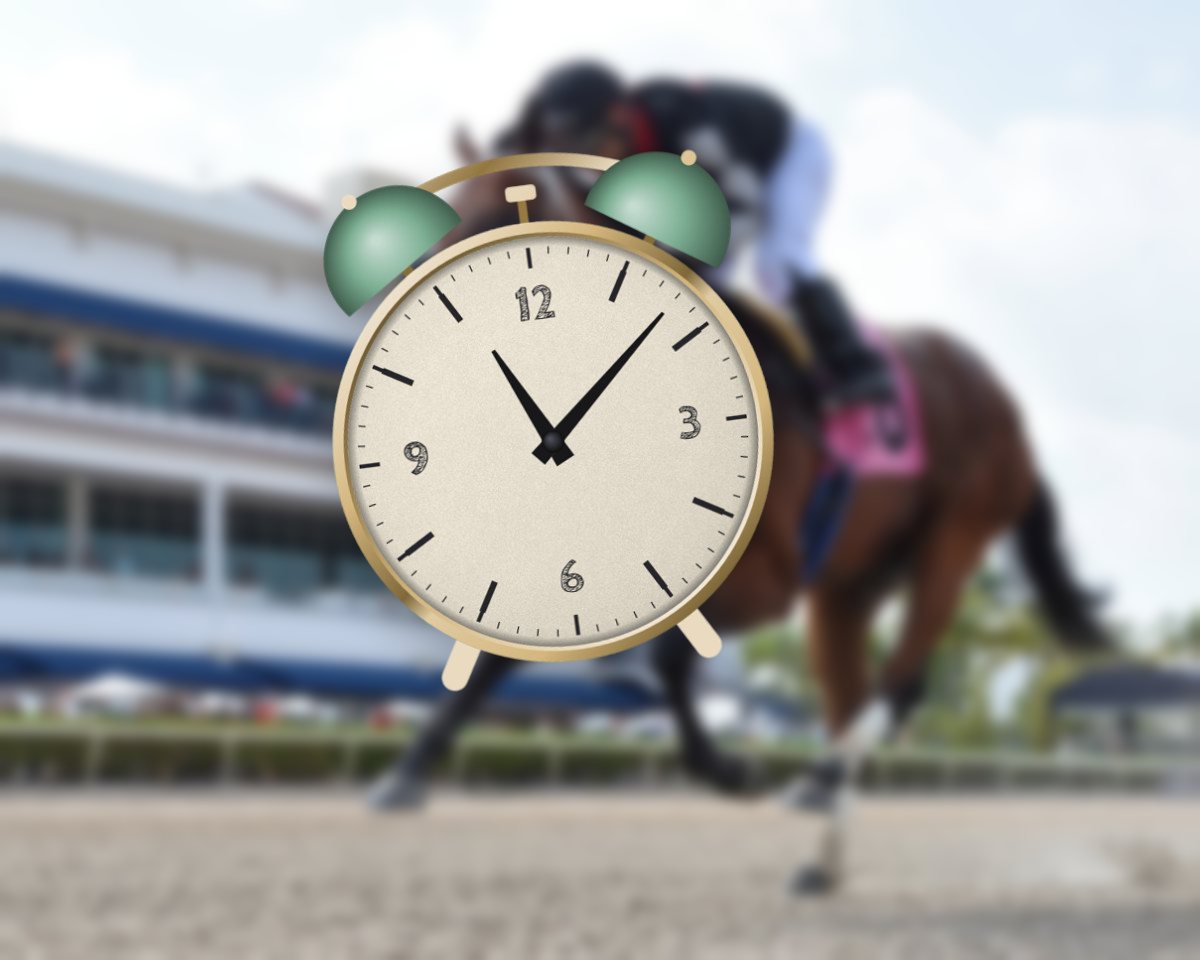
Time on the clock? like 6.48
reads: 11.08
